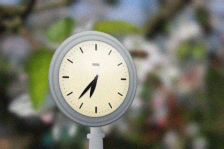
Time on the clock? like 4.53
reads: 6.37
